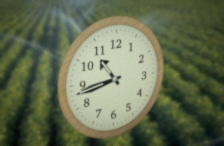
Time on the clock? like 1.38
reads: 10.43
